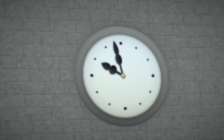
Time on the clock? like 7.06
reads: 9.58
